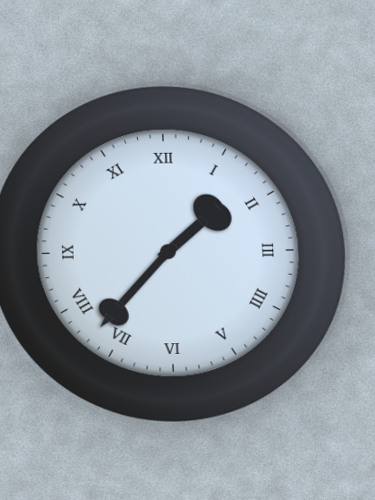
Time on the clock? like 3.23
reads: 1.37
